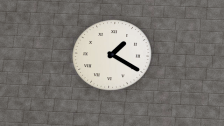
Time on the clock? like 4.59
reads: 1.20
